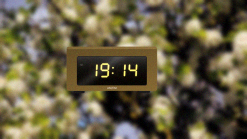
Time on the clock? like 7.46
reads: 19.14
